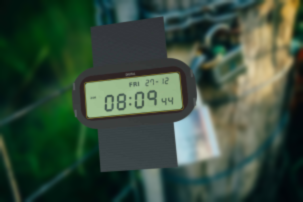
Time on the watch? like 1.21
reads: 8.09
